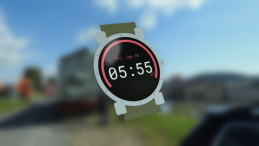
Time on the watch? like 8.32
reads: 5.55
